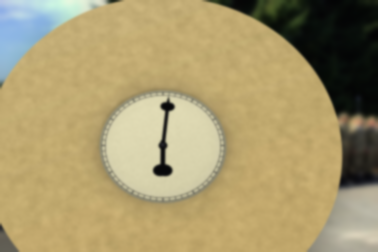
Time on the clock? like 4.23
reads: 6.01
